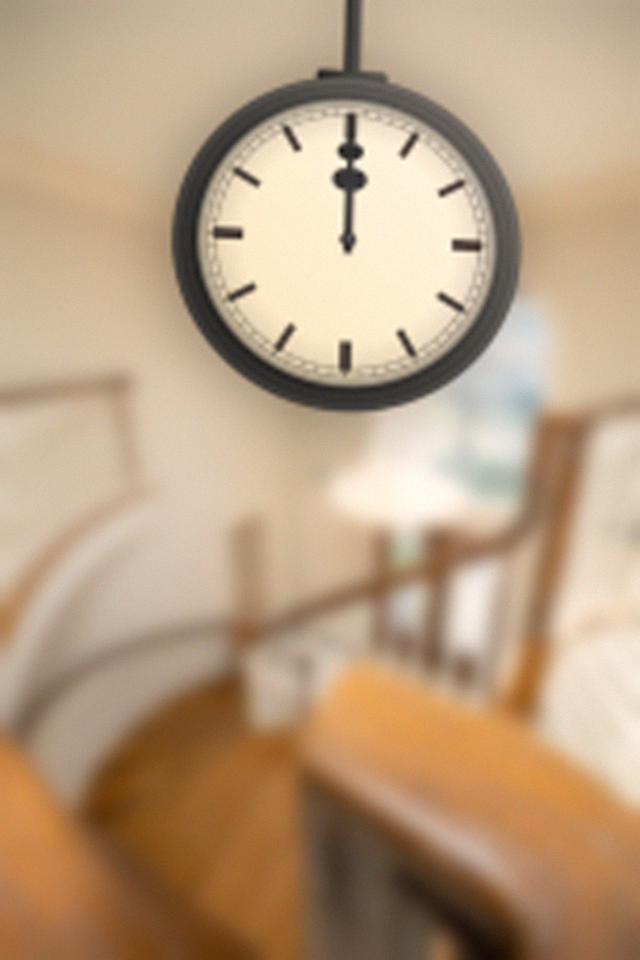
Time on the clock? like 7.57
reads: 12.00
